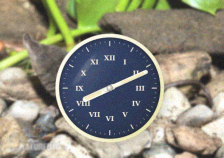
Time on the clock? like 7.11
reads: 8.11
